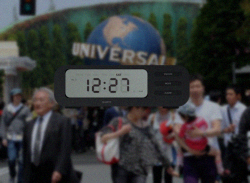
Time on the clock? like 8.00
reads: 12.27
